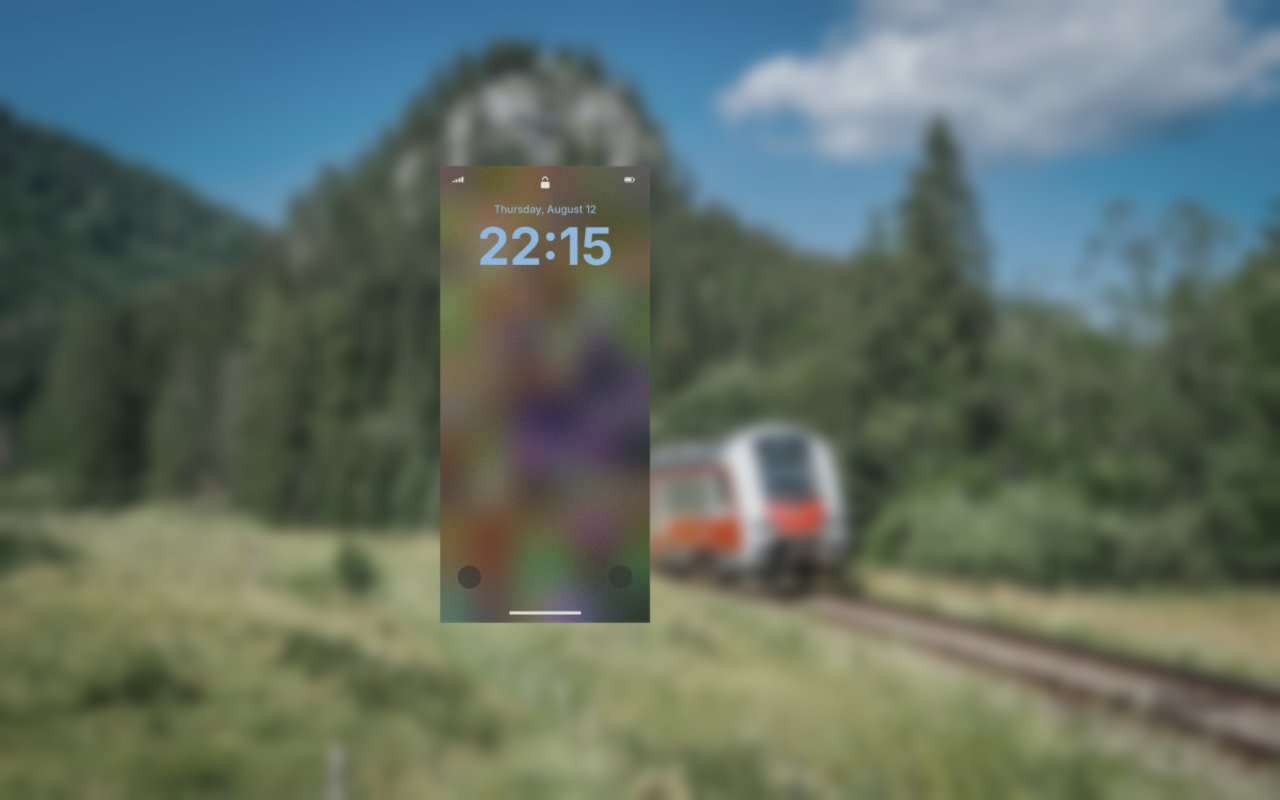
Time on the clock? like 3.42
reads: 22.15
